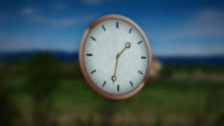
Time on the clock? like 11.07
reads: 1.32
